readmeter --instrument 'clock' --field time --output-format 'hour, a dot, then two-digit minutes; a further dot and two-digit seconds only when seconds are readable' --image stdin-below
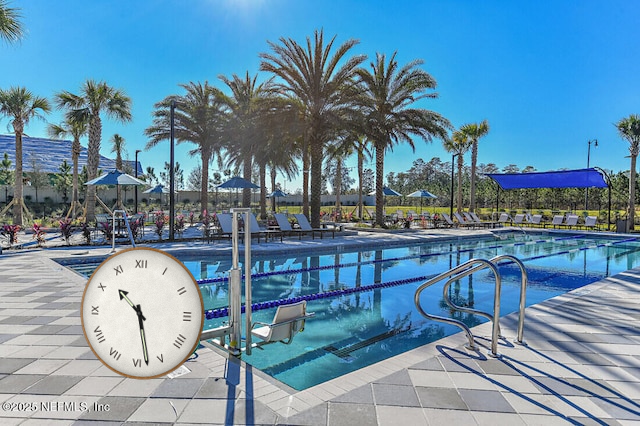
10.28
